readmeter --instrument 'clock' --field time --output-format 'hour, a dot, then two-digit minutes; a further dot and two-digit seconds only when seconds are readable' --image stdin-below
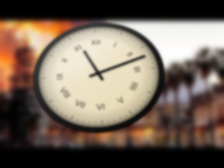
11.12
